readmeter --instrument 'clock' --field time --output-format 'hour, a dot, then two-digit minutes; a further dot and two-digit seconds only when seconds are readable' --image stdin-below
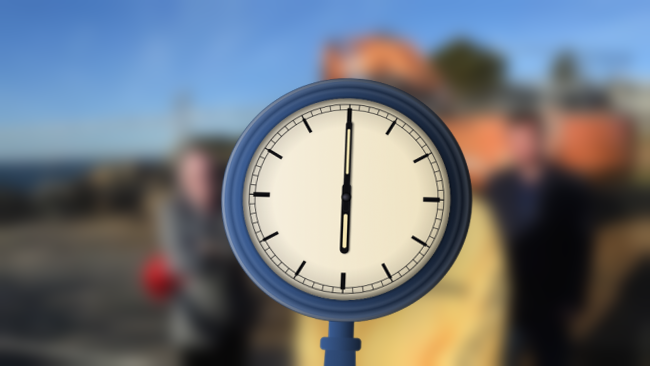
6.00
